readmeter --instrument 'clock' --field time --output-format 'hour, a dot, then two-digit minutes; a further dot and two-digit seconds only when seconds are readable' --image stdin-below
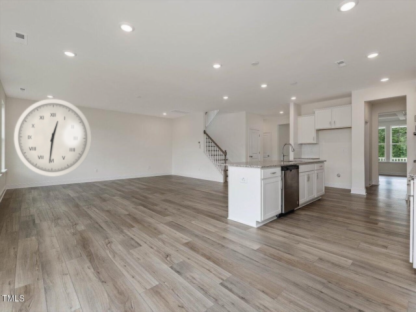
12.31
